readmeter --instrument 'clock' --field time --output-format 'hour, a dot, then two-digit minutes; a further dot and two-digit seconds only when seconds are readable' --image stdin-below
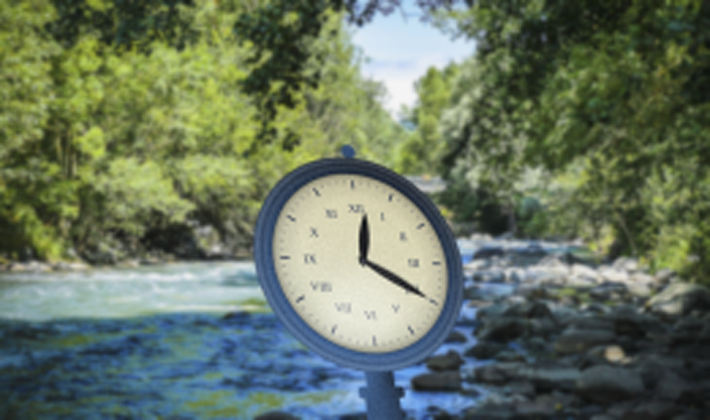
12.20
